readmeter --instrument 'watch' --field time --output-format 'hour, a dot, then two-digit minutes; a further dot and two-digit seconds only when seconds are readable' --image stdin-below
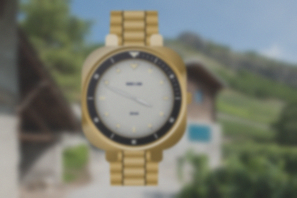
3.49
